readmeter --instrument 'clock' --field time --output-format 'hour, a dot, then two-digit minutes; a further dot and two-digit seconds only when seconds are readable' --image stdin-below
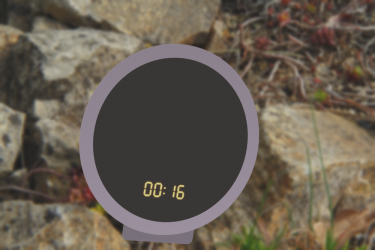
0.16
